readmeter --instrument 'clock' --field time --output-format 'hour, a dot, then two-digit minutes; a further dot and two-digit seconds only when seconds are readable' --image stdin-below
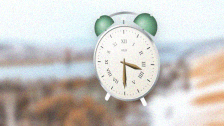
3.30
